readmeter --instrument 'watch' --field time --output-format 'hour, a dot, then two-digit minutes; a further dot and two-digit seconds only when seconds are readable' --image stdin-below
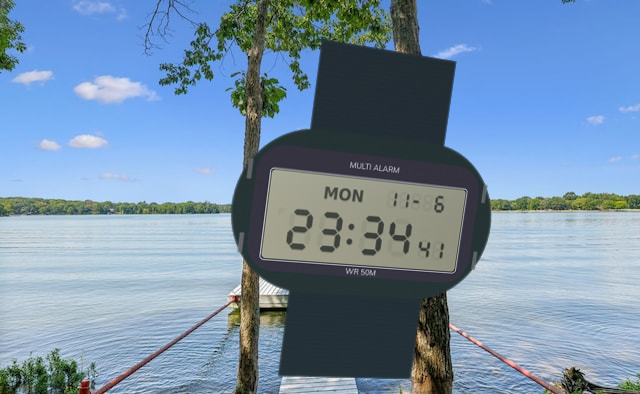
23.34.41
